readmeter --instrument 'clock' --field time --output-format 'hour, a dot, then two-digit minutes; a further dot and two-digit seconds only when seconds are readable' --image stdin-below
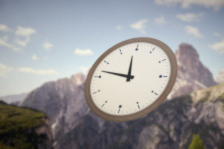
11.47
